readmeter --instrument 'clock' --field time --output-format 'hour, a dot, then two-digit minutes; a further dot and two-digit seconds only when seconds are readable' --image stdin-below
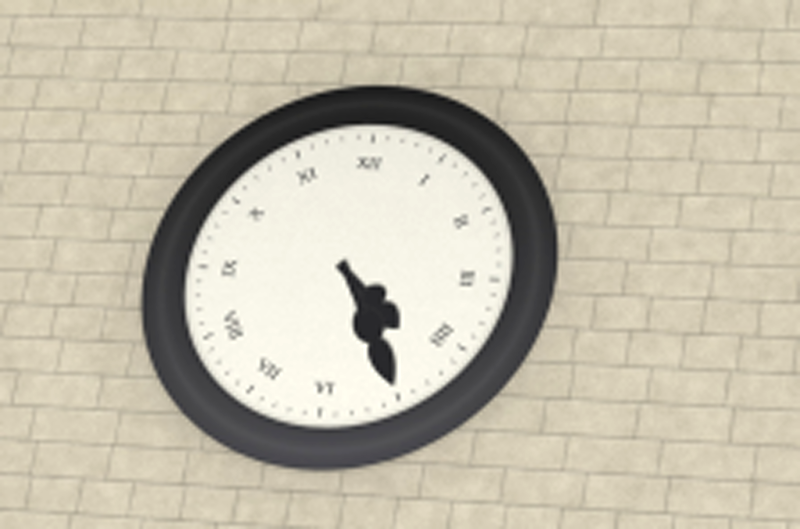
4.25
